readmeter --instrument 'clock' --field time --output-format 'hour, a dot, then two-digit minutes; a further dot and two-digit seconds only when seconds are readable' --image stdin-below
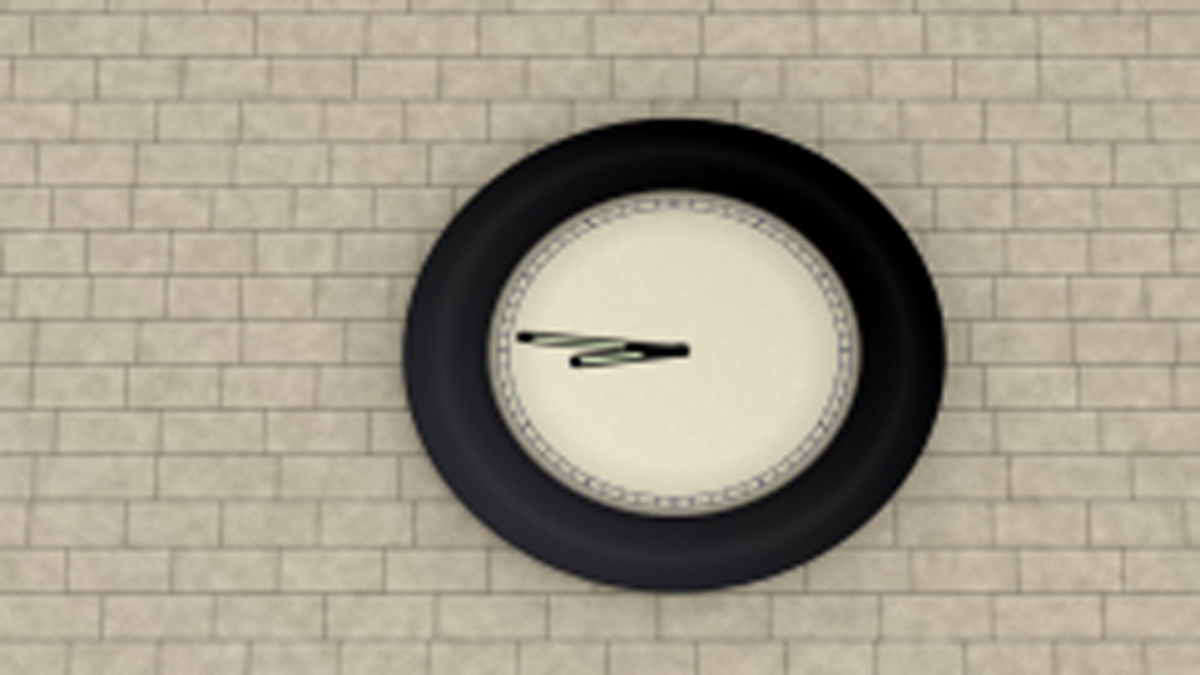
8.46
